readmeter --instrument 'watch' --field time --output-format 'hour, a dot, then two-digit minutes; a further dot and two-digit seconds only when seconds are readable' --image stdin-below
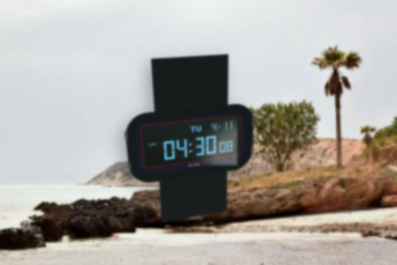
4.30.08
